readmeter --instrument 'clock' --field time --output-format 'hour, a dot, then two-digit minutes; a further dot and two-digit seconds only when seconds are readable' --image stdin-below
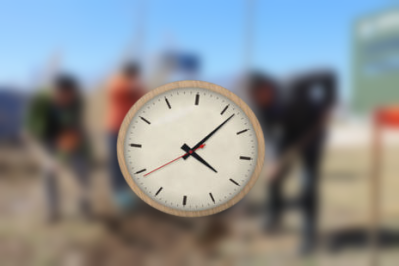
4.06.39
